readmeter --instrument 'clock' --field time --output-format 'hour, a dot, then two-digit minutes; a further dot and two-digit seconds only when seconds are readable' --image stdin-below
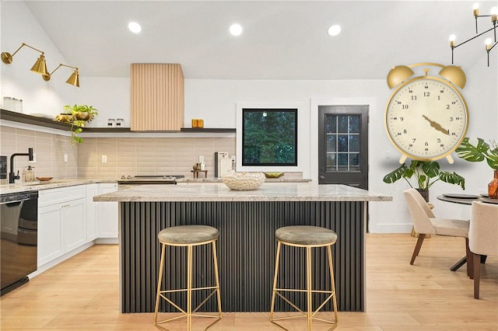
4.21
